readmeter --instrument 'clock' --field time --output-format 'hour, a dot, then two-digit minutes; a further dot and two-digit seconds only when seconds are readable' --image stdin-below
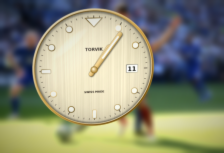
1.06
